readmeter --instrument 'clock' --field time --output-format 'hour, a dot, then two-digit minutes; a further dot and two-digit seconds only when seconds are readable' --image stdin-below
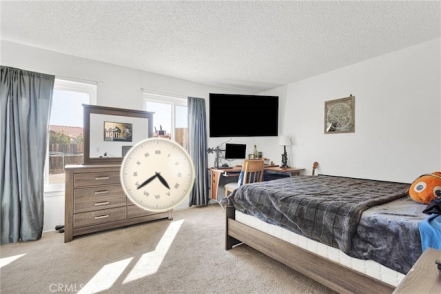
4.39
